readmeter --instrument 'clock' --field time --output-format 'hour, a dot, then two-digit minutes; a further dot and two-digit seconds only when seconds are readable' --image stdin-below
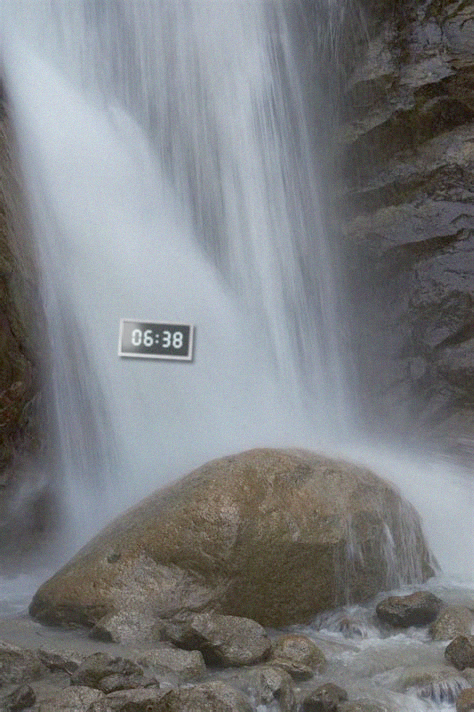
6.38
